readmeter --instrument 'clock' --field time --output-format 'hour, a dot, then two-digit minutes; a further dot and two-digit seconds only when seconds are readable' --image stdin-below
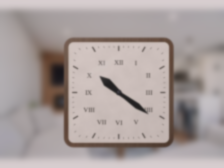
10.21
